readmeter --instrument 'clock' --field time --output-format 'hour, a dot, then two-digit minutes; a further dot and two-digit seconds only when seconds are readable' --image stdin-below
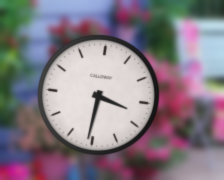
3.31
